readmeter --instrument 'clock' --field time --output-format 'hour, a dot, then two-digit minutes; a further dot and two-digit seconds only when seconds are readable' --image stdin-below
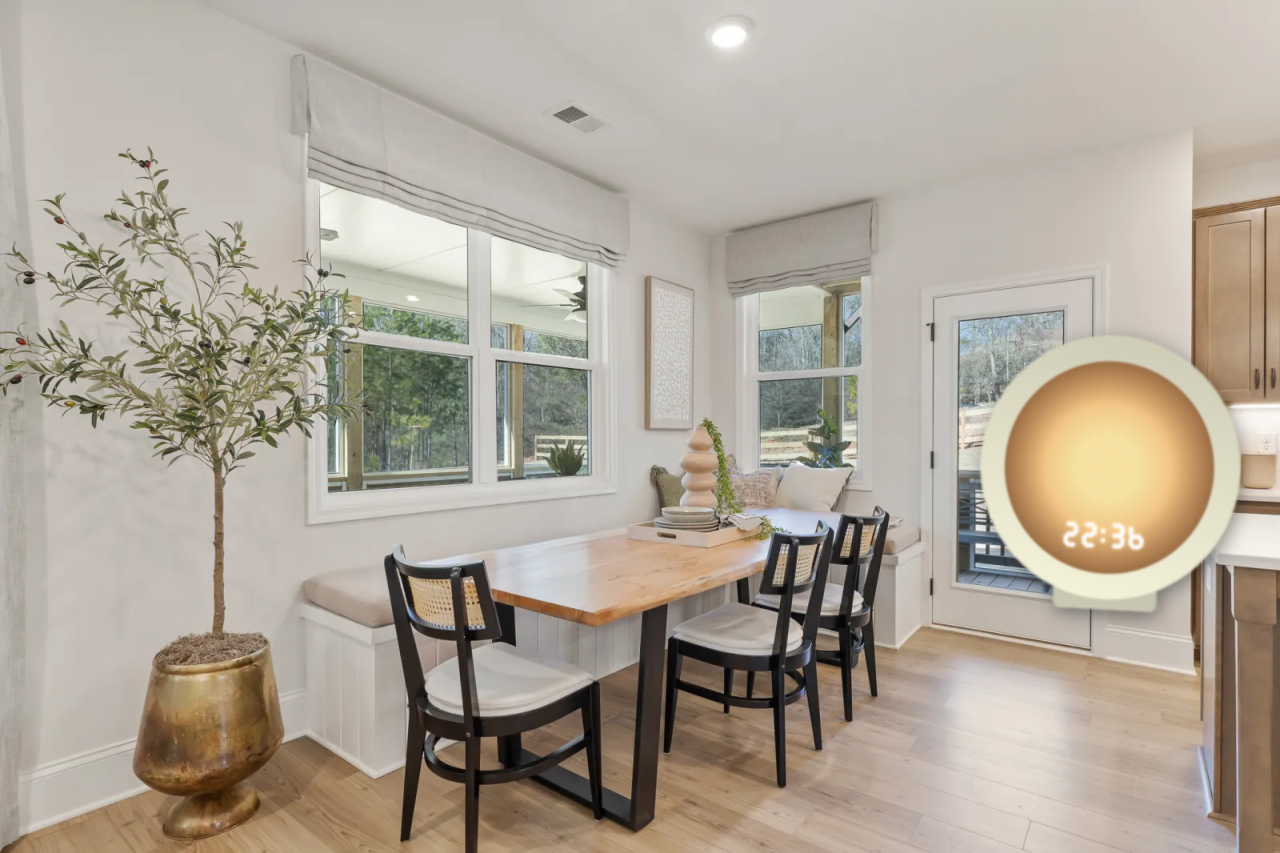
22.36
